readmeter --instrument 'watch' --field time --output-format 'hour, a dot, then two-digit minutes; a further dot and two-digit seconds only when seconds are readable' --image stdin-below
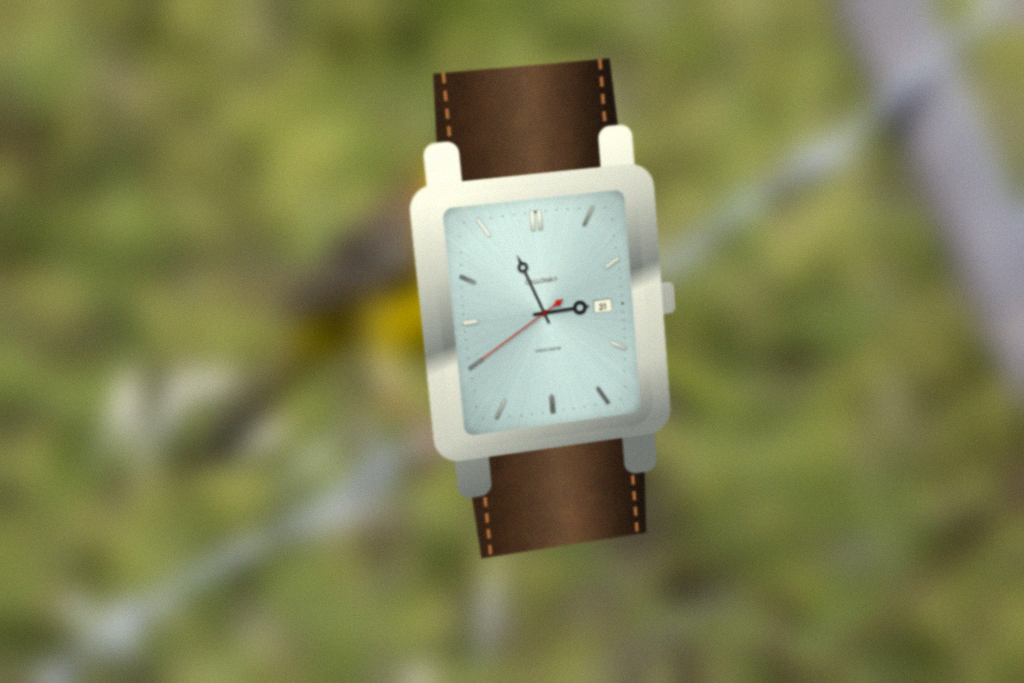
2.56.40
